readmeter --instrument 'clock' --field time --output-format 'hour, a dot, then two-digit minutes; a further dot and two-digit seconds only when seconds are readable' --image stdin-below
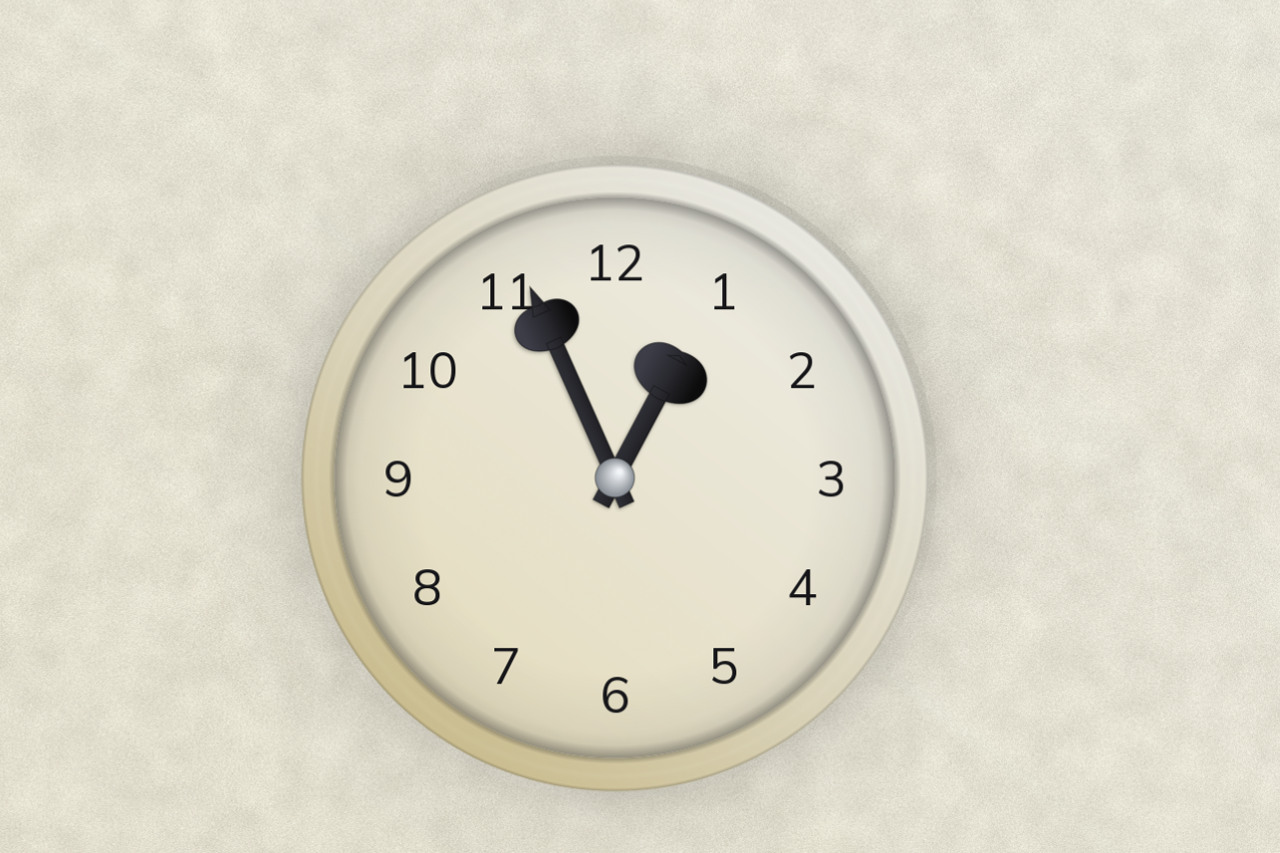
12.56
